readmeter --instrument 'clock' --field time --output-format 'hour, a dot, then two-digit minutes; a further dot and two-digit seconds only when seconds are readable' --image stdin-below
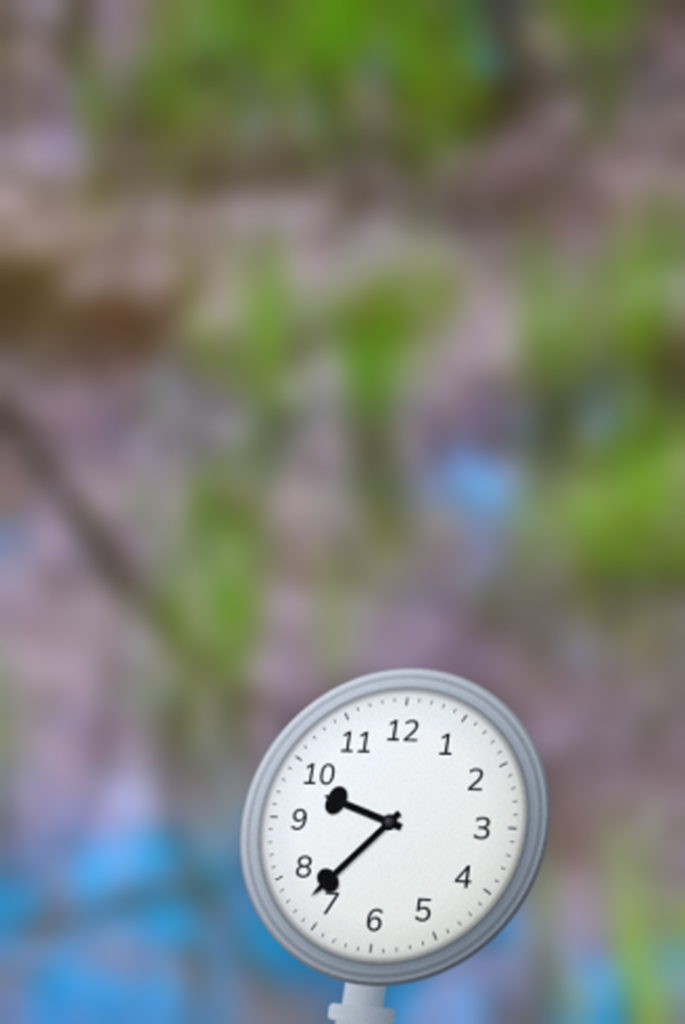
9.37
